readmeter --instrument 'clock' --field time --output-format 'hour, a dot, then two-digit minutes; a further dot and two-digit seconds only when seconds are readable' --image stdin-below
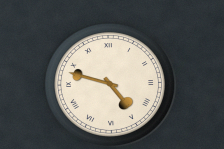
4.48
